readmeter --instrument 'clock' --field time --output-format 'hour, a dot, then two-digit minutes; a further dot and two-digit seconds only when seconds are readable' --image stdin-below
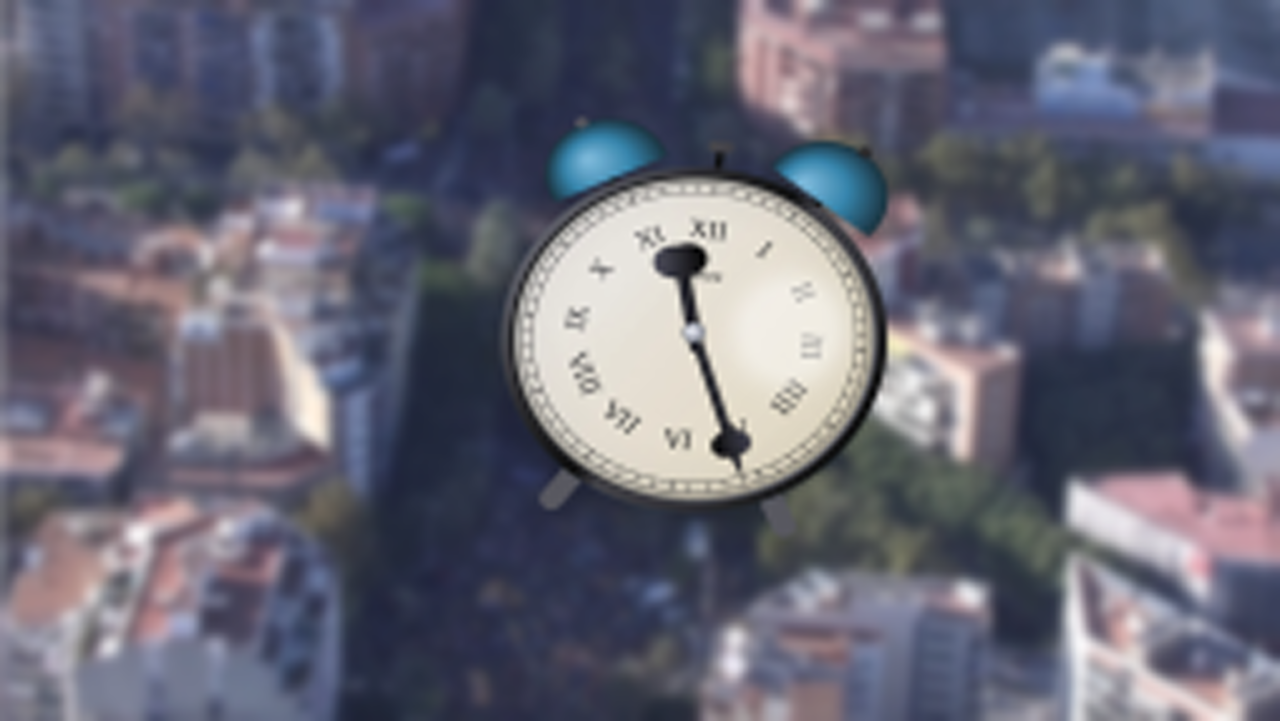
11.26
